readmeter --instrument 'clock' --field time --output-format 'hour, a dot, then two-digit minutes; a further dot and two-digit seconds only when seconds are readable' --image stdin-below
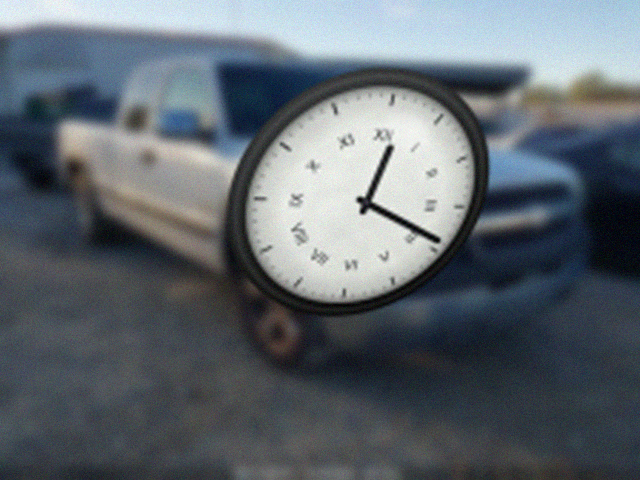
12.19
